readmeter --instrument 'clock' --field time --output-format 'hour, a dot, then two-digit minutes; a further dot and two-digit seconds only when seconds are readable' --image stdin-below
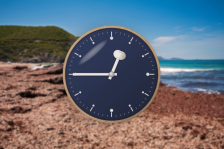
12.45
